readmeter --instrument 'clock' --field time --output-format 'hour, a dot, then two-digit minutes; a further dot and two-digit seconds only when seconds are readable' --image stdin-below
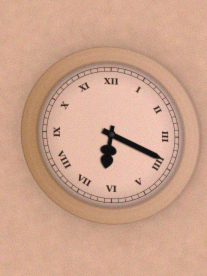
6.19
